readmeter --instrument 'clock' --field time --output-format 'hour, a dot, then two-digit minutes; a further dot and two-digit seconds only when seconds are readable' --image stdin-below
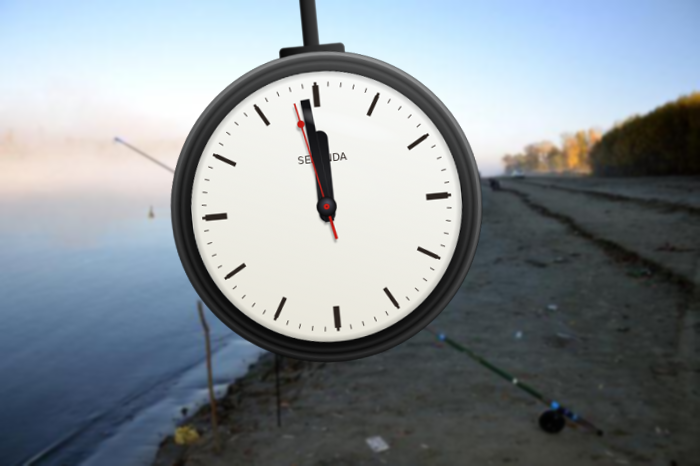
11.58.58
